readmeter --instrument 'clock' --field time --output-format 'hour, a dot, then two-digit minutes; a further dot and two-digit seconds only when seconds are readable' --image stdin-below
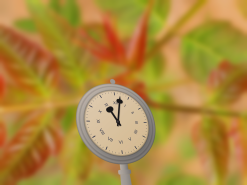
11.02
